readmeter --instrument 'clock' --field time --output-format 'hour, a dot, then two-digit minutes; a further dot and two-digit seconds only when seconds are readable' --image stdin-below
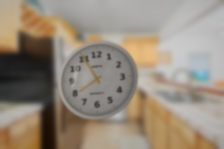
7.55
